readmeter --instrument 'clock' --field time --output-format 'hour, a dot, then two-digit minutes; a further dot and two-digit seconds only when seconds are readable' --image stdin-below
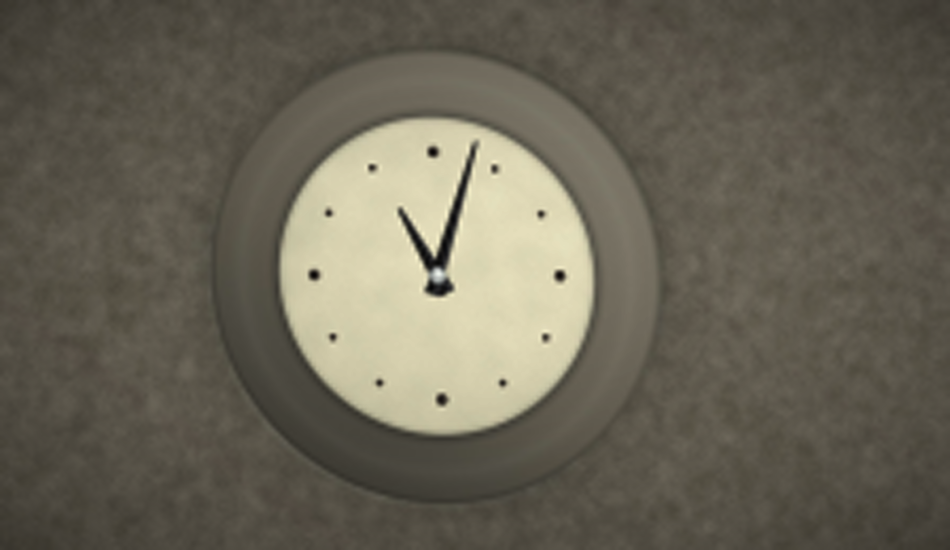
11.03
